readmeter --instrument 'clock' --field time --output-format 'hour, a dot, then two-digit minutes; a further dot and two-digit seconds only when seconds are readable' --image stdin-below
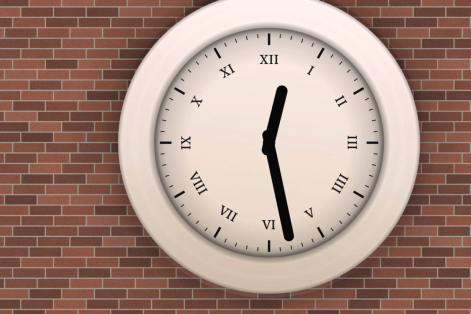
12.28
